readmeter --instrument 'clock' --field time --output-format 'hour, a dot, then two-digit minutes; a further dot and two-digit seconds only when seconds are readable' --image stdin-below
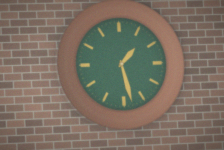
1.28
